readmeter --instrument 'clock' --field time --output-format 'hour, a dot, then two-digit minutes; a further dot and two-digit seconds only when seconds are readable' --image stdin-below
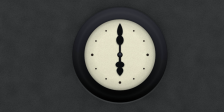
6.00
